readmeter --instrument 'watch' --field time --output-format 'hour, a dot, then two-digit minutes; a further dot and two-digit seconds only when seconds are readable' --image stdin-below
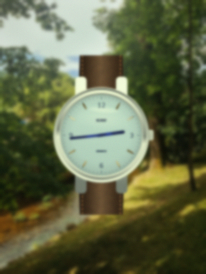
2.44
